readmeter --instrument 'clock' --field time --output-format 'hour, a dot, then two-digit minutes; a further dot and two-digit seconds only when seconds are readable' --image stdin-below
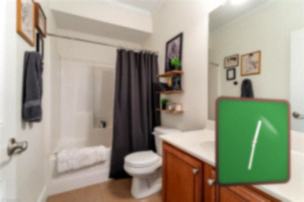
12.32
